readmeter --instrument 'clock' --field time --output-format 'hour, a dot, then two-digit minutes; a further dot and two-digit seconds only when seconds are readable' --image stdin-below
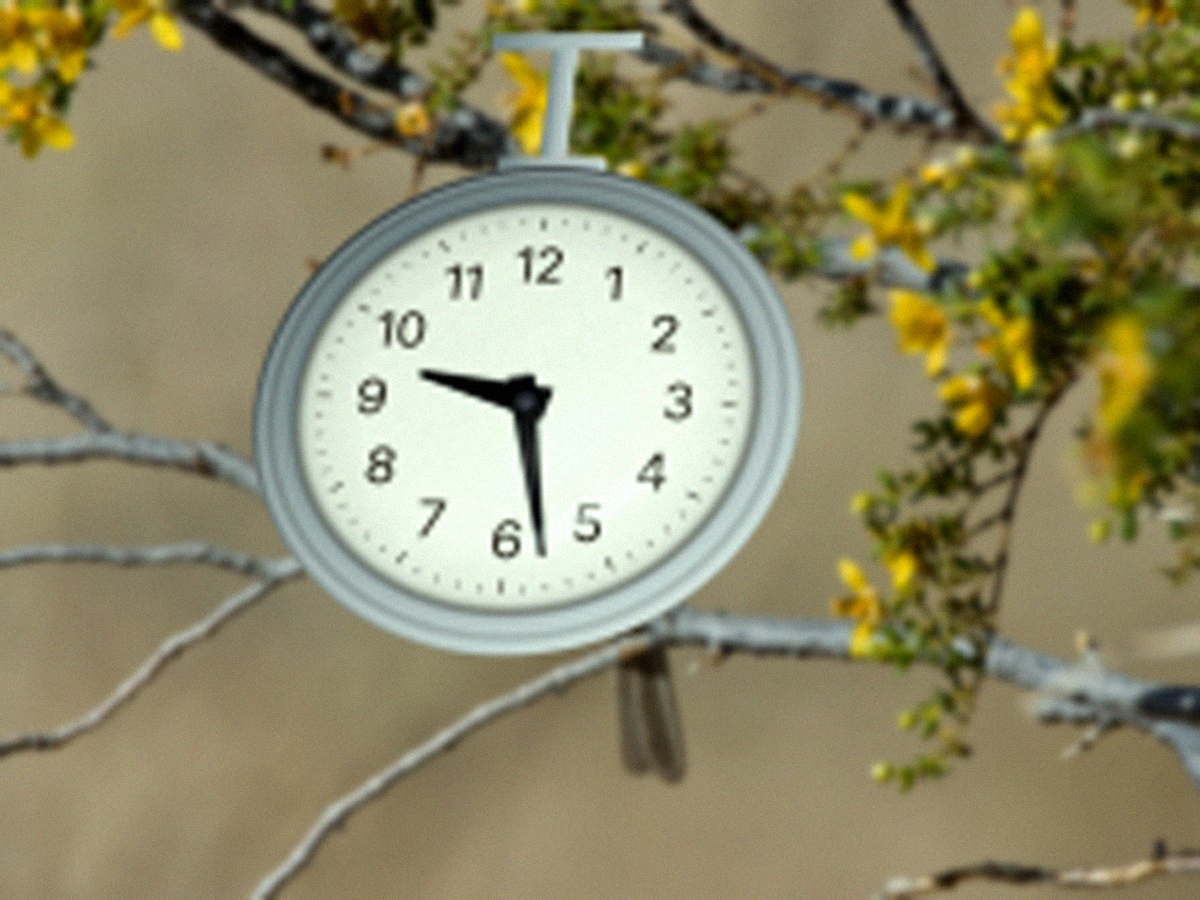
9.28
